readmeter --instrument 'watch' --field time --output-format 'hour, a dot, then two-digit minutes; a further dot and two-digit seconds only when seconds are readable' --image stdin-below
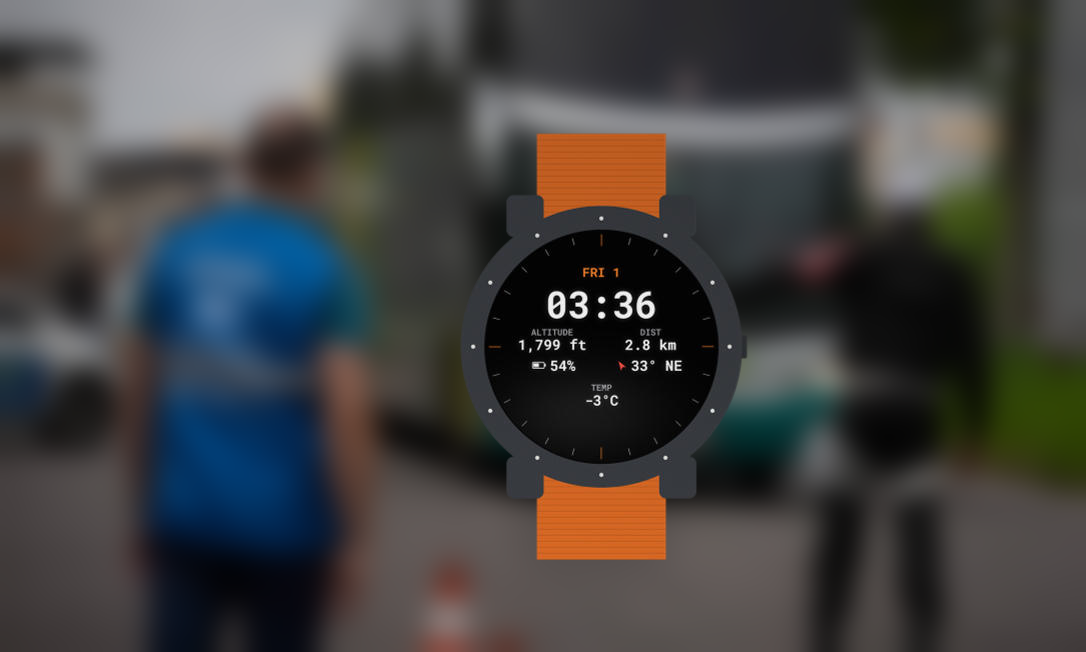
3.36
